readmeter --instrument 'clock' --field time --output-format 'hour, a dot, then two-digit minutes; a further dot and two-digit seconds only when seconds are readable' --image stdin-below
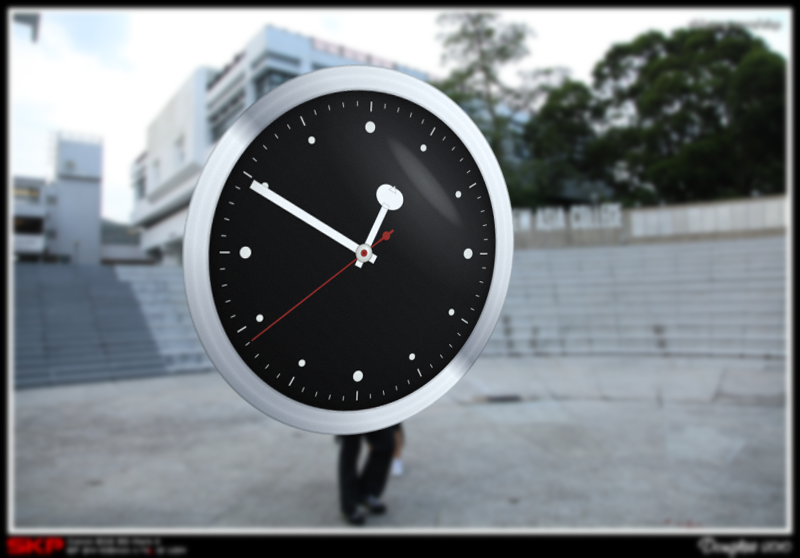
12.49.39
